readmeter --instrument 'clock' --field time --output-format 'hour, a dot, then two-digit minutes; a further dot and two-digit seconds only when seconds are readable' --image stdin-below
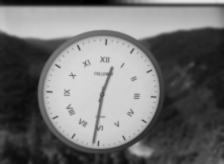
12.31
